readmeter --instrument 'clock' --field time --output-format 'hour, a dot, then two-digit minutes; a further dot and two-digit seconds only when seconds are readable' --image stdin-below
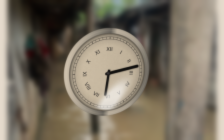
6.13
